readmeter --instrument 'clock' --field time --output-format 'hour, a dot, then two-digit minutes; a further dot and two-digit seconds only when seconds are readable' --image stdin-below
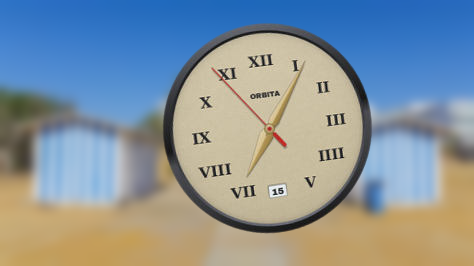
7.05.54
